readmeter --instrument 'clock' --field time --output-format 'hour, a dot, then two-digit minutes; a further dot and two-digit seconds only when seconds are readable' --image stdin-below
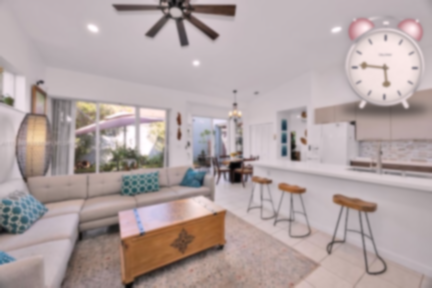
5.46
